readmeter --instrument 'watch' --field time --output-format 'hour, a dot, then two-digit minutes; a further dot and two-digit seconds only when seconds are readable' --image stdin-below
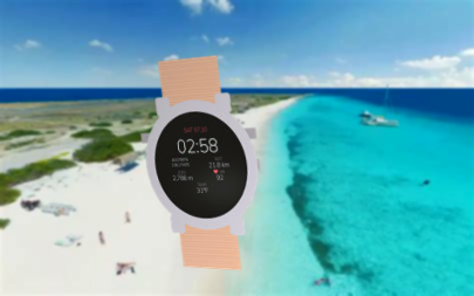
2.58
